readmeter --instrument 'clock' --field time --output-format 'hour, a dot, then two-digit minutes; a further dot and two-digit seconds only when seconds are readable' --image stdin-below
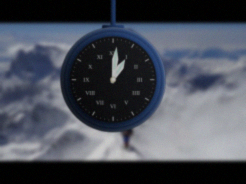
1.01
